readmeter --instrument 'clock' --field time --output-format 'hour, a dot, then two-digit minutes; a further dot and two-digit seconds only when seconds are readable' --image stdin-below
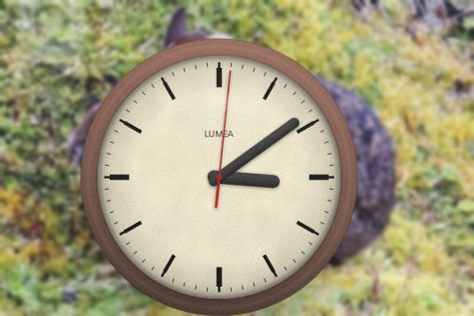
3.09.01
